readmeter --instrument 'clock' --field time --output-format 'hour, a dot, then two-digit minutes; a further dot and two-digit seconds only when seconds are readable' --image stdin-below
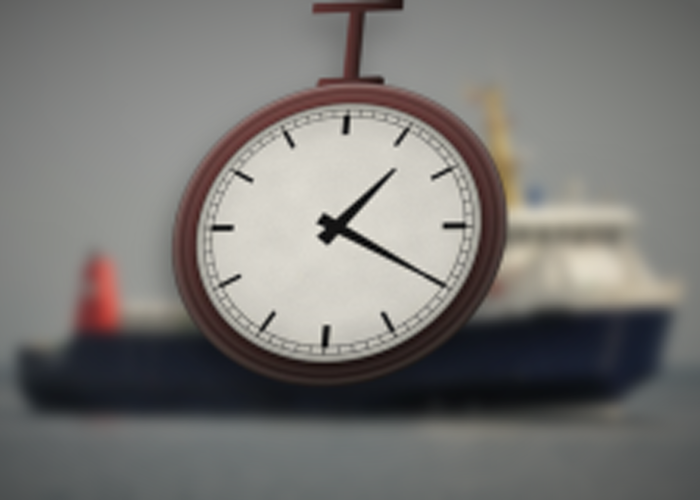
1.20
